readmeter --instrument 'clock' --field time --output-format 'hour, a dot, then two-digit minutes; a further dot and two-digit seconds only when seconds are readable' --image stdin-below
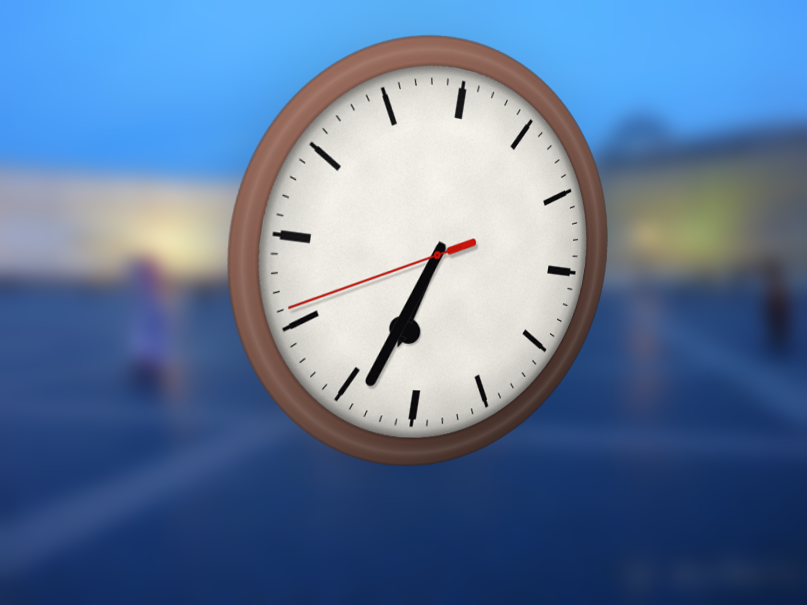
6.33.41
